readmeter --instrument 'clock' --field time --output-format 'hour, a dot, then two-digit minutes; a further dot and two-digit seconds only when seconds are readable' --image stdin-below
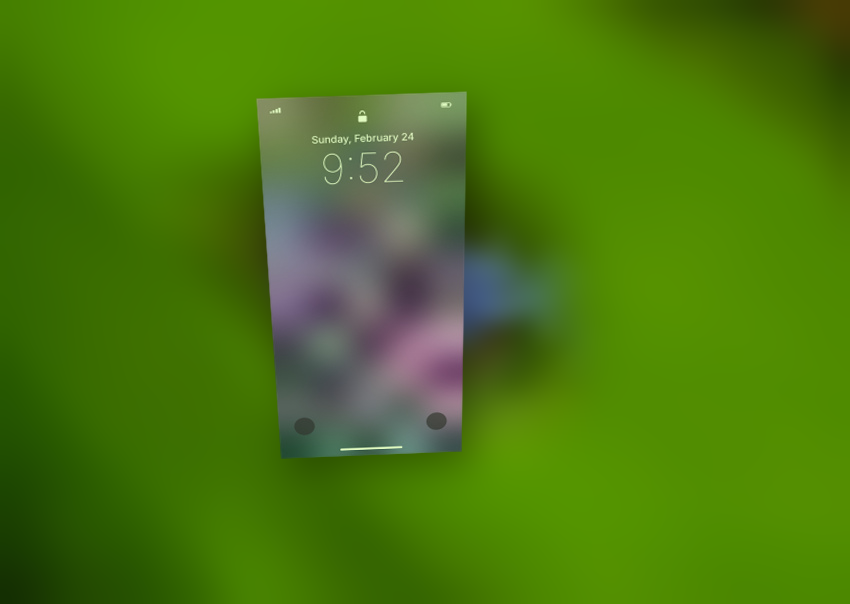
9.52
